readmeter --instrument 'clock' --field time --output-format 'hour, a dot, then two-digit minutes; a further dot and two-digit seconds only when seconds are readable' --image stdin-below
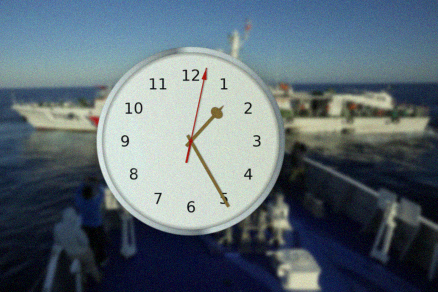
1.25.02
